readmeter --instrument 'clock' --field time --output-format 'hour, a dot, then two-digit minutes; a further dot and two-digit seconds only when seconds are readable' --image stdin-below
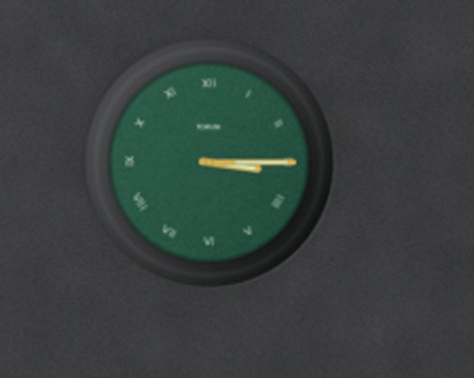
3.15
